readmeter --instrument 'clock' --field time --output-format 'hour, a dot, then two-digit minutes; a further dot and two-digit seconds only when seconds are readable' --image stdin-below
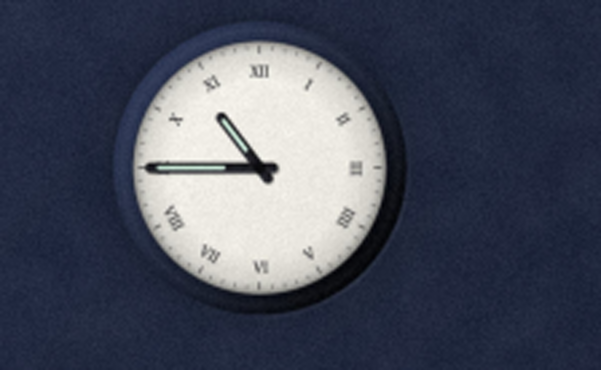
10.45
